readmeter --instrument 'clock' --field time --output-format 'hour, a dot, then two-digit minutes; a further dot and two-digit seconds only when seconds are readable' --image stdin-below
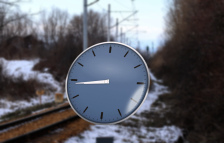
8.44
